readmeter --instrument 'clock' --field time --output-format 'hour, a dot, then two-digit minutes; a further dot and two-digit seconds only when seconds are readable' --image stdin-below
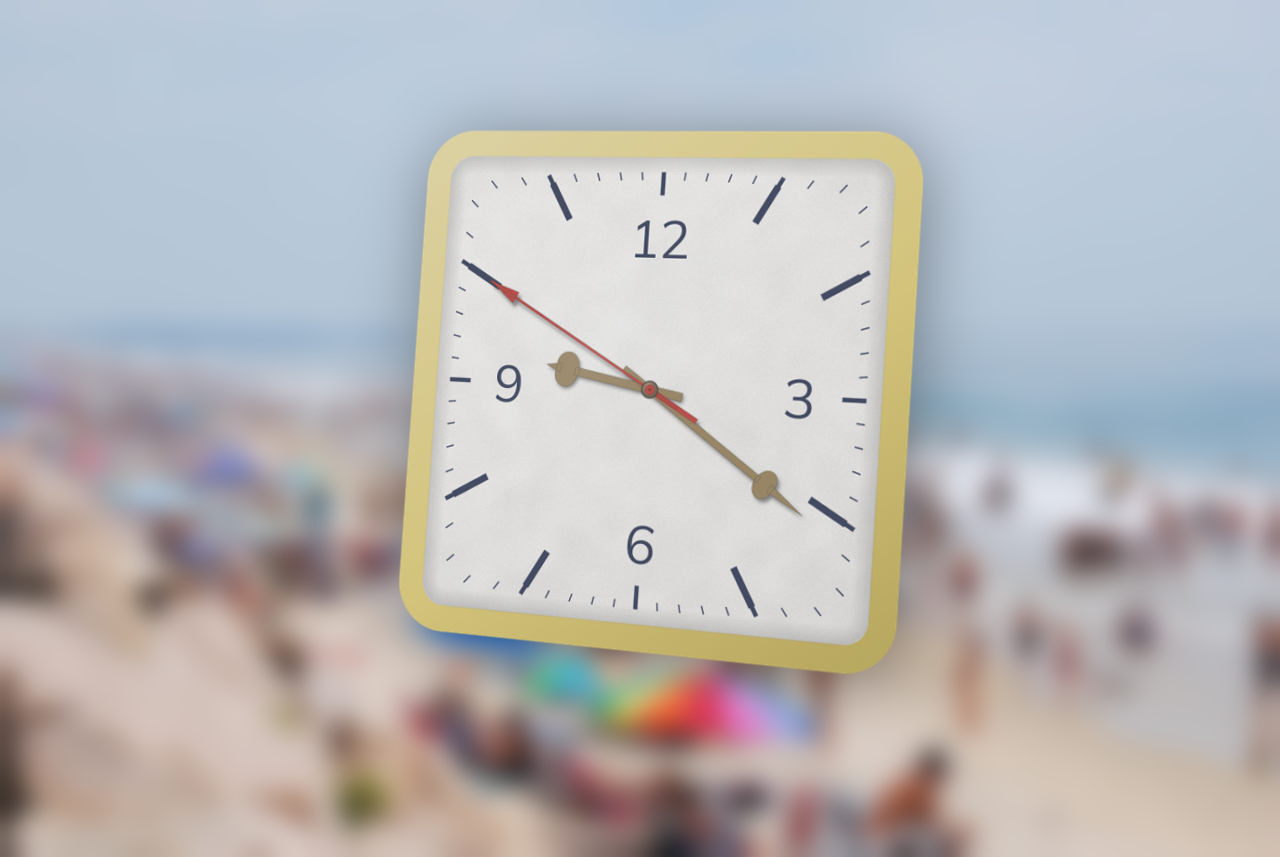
9.20.50
